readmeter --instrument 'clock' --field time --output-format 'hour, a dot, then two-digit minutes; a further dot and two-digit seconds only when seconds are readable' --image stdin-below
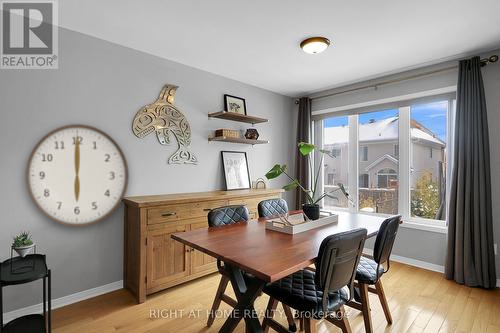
6.00
